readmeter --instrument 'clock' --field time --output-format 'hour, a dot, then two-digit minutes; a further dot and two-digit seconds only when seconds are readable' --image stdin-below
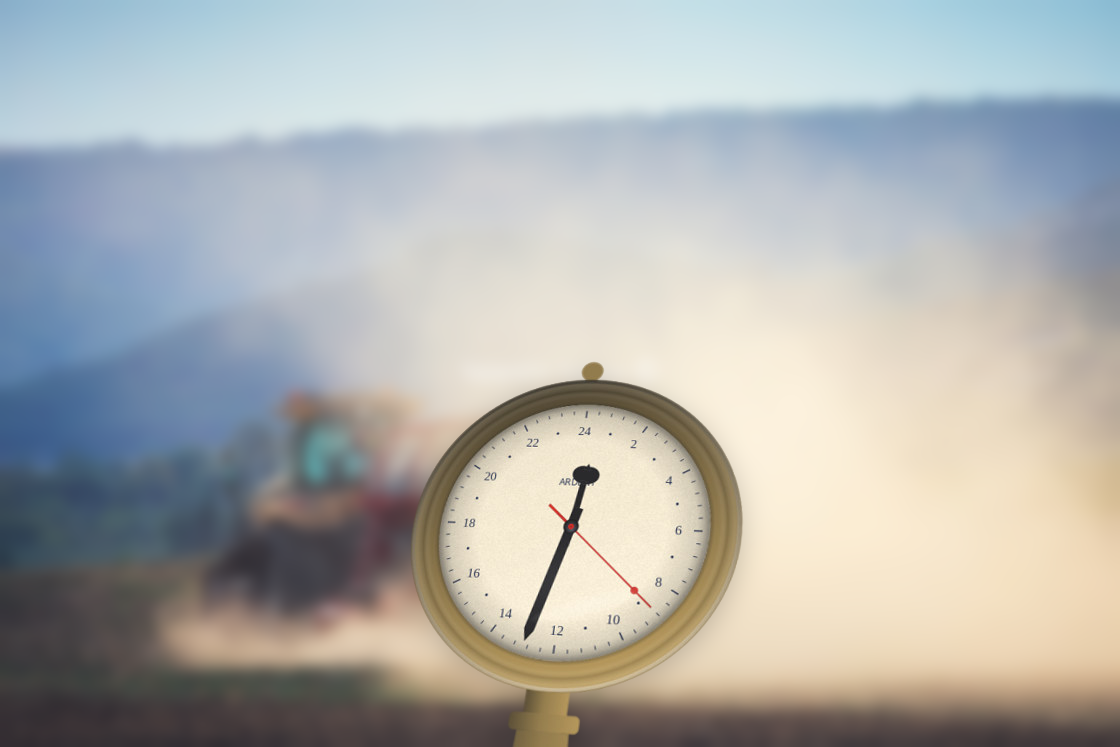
0.32.22
